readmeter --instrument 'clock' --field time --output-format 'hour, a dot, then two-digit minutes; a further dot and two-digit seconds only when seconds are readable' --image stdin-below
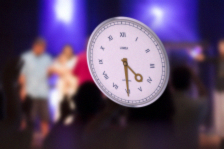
4.30
